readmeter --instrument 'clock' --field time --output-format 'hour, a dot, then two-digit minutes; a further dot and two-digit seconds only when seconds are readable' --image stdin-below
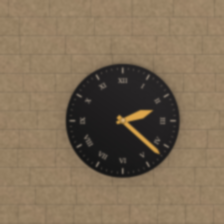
2.22
